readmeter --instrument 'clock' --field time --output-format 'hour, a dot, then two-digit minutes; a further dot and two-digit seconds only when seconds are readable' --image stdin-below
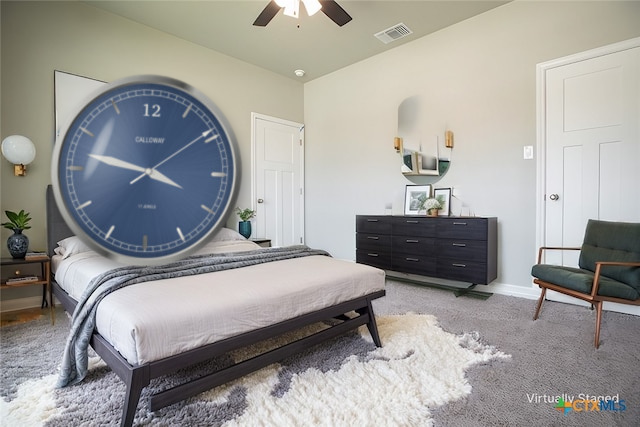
3.47.09
